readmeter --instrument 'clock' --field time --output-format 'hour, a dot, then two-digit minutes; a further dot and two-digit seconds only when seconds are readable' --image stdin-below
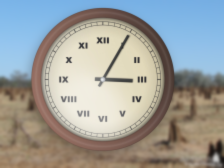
3.05
